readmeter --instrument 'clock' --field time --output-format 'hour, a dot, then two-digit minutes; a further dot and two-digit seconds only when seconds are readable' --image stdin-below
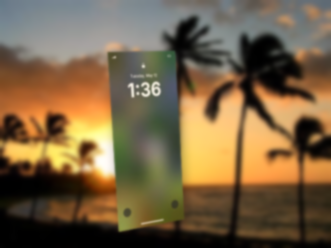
1.36
